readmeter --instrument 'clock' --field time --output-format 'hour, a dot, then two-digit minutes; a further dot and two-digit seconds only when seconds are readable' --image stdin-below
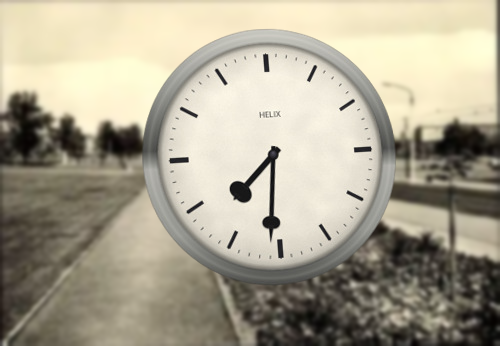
7.31
